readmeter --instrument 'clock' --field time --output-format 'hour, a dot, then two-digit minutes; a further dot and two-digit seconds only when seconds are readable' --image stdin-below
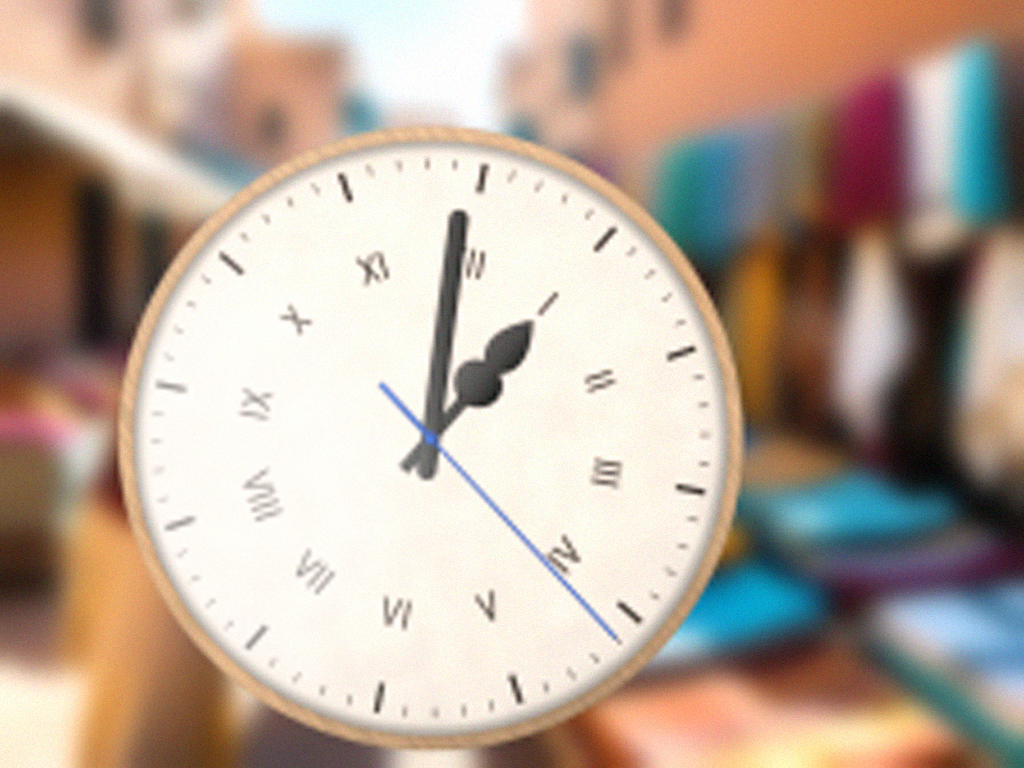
12.59.21
